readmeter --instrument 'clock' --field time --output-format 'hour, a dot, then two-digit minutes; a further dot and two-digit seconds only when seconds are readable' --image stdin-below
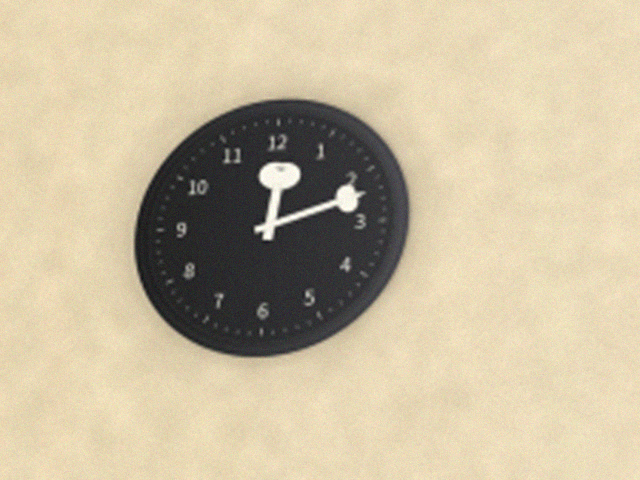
12.12
